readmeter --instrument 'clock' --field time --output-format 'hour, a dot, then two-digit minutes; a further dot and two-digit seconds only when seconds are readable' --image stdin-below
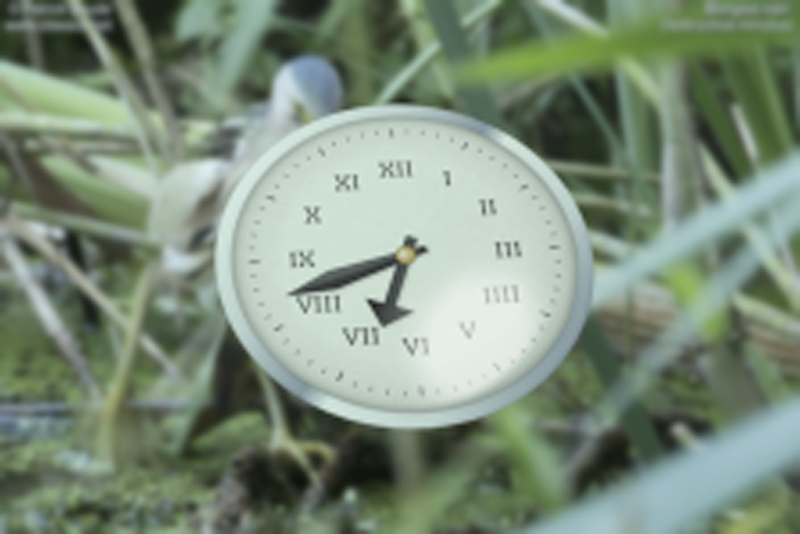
6.42
